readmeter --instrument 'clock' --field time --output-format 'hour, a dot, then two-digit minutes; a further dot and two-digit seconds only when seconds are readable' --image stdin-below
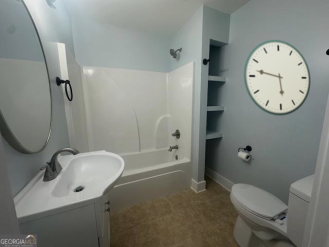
5.47
